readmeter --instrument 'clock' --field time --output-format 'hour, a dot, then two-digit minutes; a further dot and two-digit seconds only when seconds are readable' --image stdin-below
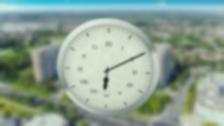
6.10
